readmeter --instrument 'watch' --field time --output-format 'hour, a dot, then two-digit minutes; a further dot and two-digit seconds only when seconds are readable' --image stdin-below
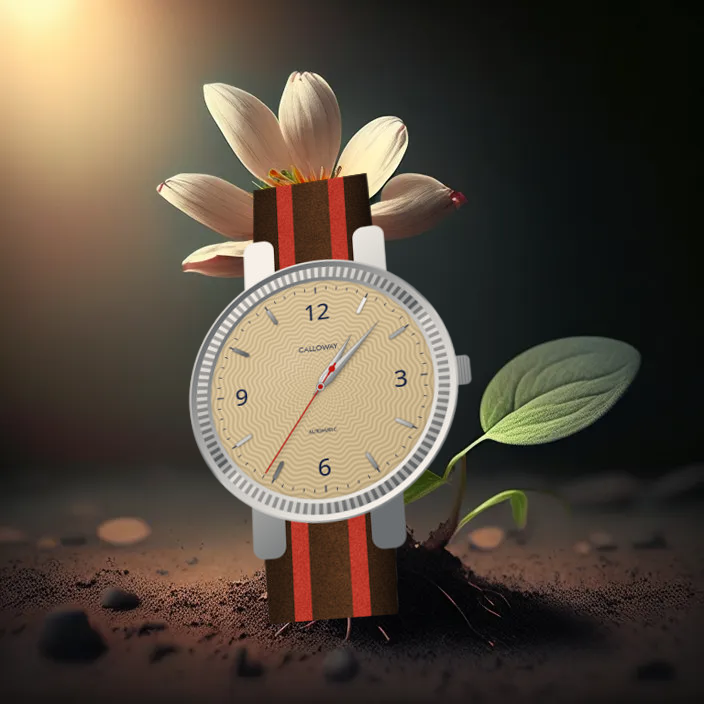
1.07.36
